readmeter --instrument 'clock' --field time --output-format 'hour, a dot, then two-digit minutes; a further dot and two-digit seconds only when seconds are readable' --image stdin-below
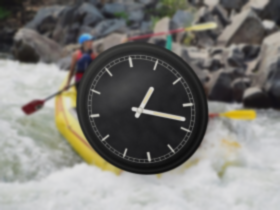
1.18
